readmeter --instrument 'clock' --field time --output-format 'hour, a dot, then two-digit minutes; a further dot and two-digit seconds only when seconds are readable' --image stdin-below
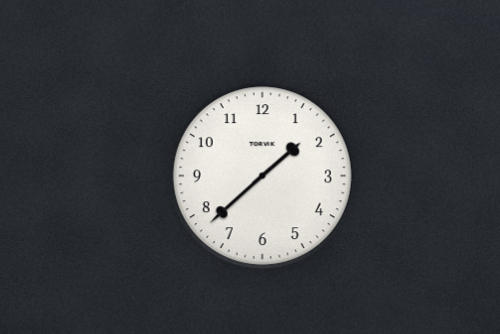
1.38
